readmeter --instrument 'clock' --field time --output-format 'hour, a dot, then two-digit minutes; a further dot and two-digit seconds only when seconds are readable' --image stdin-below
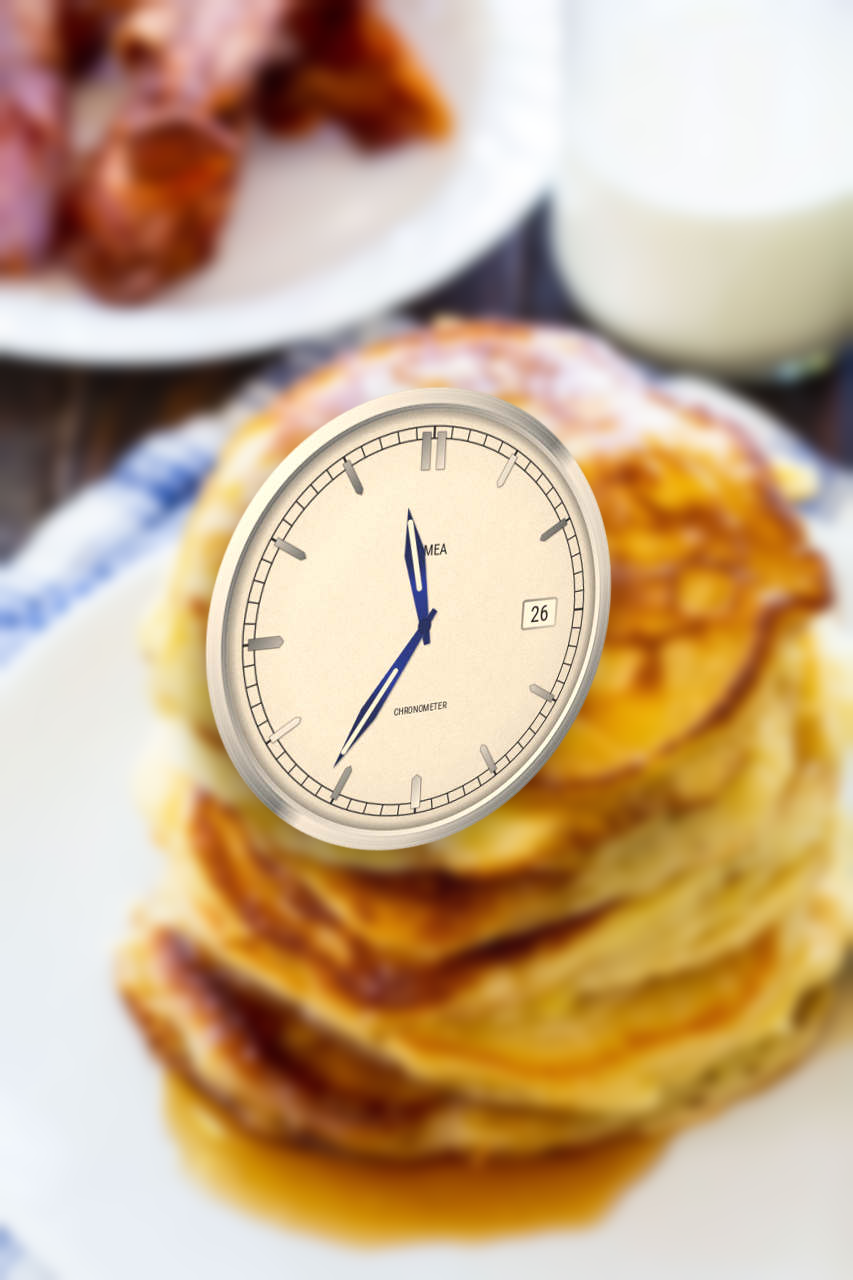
11.36
